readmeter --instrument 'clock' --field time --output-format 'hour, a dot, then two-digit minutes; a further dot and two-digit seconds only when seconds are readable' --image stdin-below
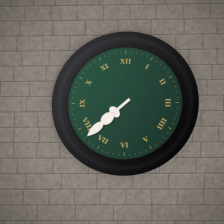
7.38
